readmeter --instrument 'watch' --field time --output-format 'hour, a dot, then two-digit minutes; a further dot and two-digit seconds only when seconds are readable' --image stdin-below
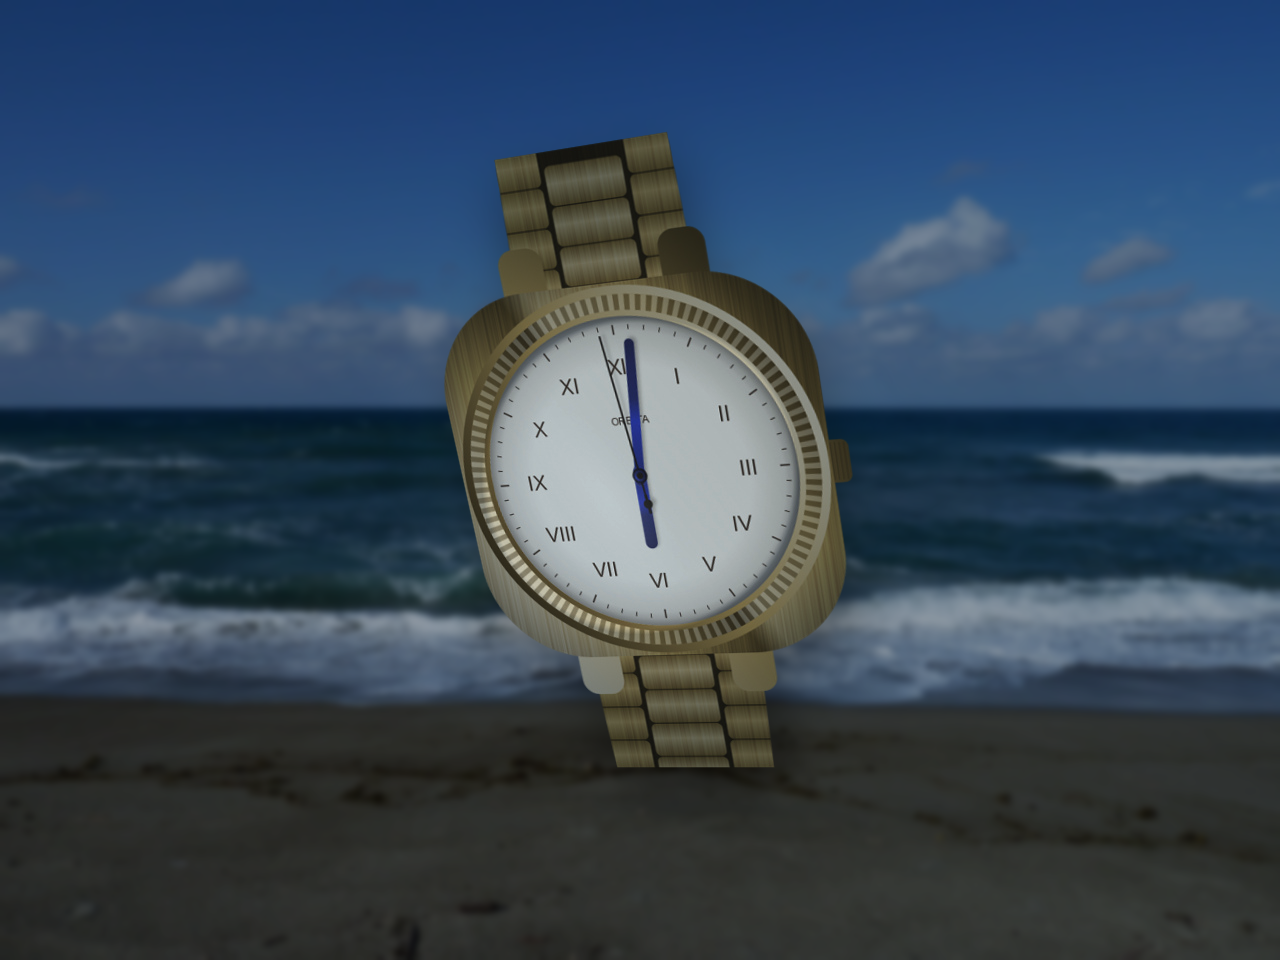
6.00.59
